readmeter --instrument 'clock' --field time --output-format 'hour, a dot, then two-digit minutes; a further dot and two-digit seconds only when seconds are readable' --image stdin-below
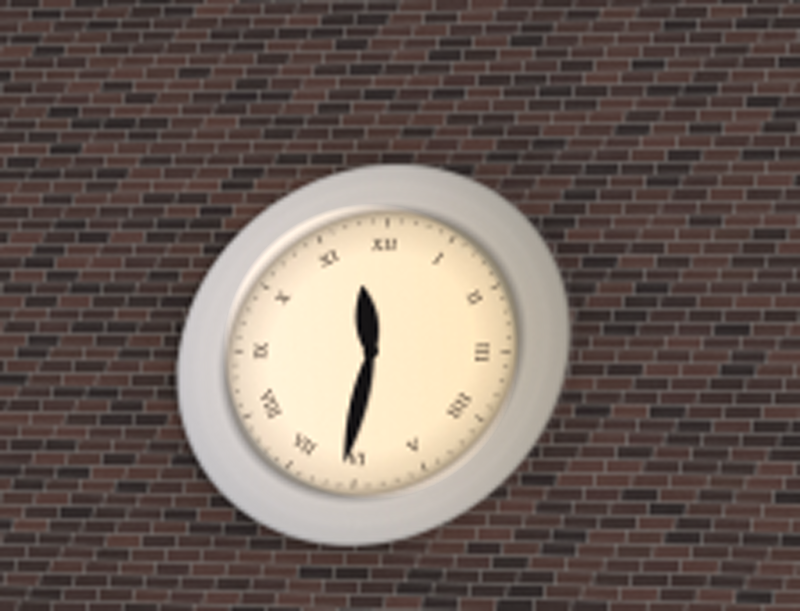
11.31
